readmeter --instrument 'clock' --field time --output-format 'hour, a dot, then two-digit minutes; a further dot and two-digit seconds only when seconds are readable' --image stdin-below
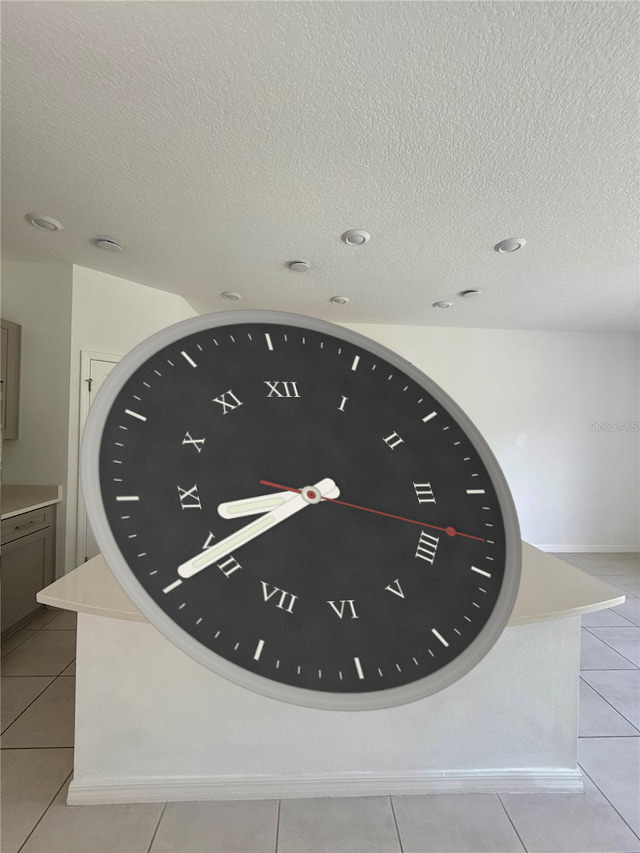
8.40.18
